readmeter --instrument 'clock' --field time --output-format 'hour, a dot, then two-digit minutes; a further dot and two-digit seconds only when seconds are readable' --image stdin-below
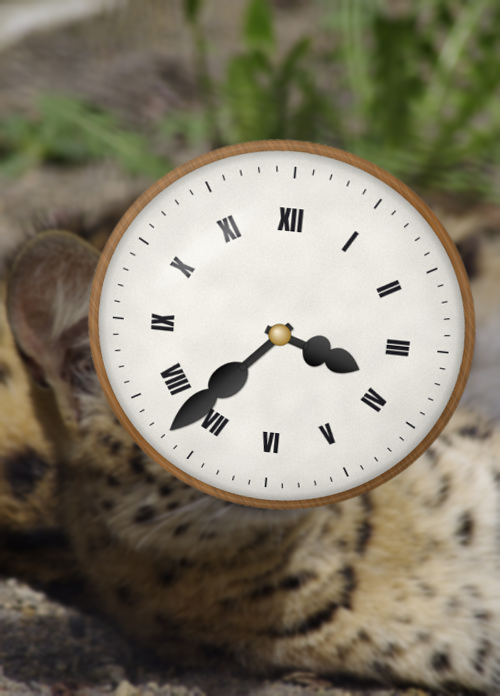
3.37
